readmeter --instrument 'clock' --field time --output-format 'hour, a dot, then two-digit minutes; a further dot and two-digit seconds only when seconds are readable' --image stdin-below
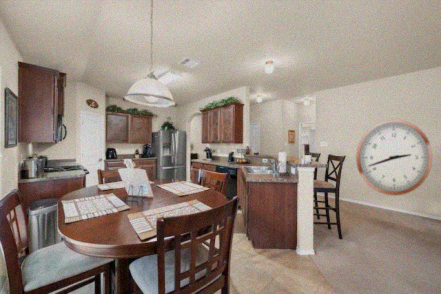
2.42
